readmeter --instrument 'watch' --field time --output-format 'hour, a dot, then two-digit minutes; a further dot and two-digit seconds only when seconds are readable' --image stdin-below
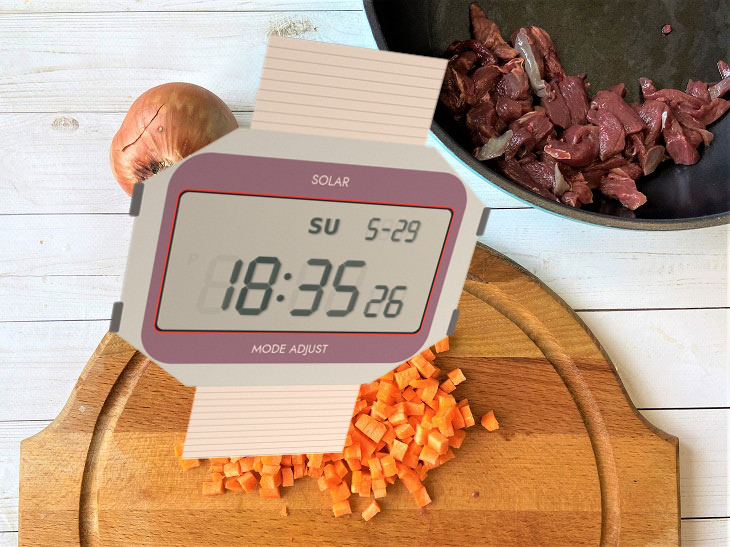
18.35.26
